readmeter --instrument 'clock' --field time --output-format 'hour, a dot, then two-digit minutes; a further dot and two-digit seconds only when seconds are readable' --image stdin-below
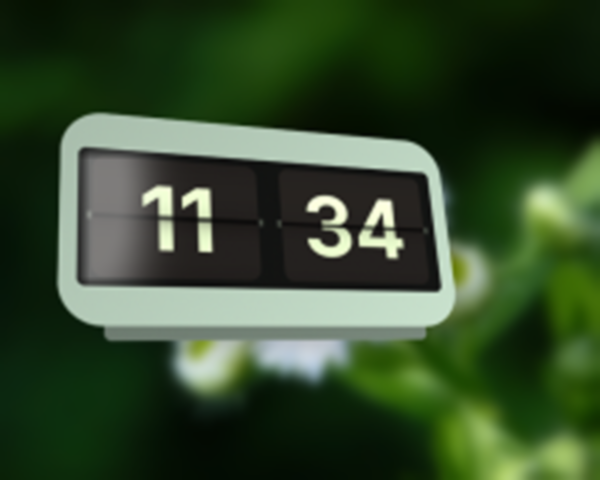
11.34
